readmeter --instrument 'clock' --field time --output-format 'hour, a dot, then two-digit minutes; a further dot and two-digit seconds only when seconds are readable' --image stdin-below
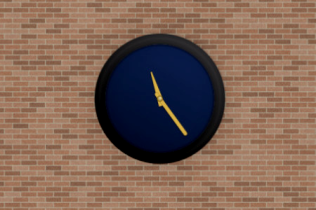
11.24
